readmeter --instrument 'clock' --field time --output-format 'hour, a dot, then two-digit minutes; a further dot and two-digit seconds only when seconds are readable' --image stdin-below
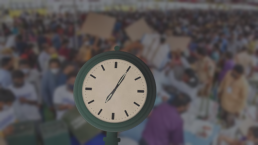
7.05
